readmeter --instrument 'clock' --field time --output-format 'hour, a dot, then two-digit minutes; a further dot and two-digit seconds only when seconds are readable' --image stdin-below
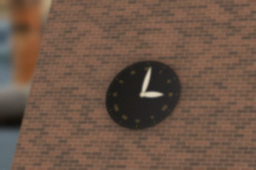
3.01
